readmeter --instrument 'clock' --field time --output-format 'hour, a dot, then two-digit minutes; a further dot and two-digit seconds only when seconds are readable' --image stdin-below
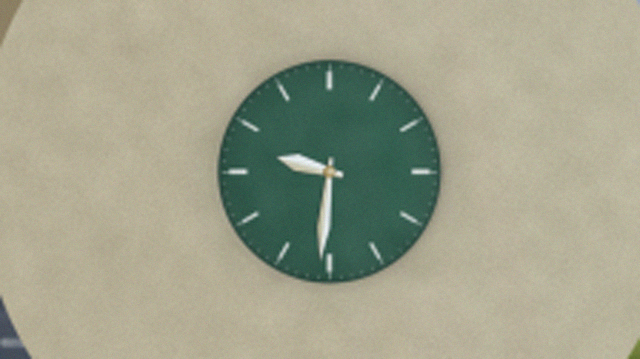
9.31
